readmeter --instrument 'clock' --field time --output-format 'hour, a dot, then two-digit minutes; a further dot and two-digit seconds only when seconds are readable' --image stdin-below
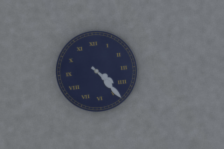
4.24
